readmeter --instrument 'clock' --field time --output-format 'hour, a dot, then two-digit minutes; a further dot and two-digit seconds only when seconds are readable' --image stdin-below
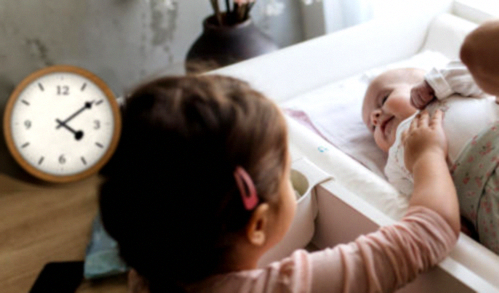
4.09
